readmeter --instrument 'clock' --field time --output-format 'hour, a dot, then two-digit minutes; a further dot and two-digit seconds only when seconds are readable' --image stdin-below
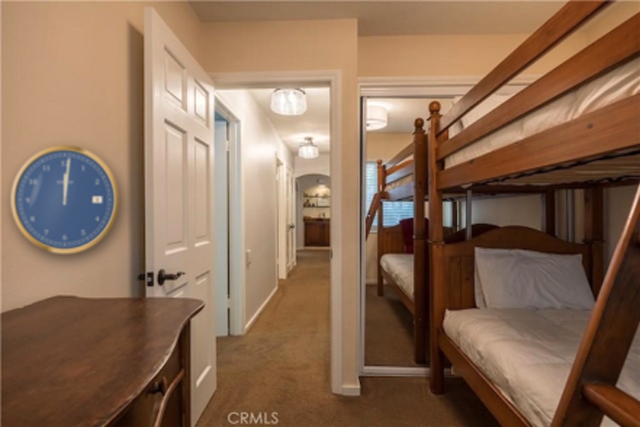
12.01
